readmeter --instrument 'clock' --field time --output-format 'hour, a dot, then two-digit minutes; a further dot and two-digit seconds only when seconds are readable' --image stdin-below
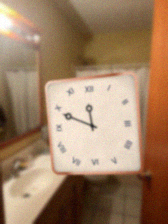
11.49
